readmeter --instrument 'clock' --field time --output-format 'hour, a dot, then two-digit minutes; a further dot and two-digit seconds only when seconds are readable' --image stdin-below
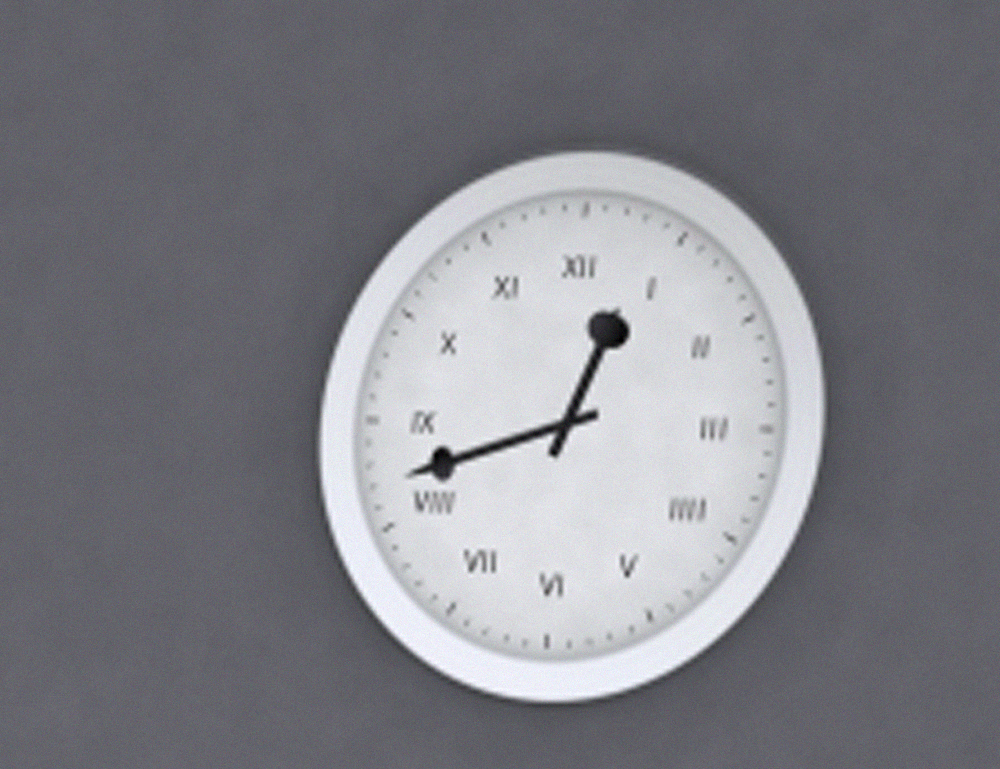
12.42
